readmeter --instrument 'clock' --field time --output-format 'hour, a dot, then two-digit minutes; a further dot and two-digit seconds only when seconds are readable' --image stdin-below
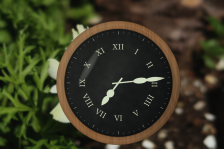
7.14
